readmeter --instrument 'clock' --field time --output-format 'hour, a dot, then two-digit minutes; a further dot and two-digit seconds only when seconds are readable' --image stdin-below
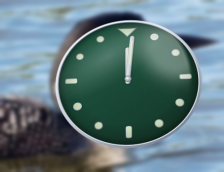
12.01
